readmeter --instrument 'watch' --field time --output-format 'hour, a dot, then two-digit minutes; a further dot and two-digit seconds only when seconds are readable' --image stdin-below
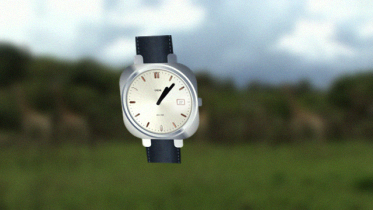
1.07
